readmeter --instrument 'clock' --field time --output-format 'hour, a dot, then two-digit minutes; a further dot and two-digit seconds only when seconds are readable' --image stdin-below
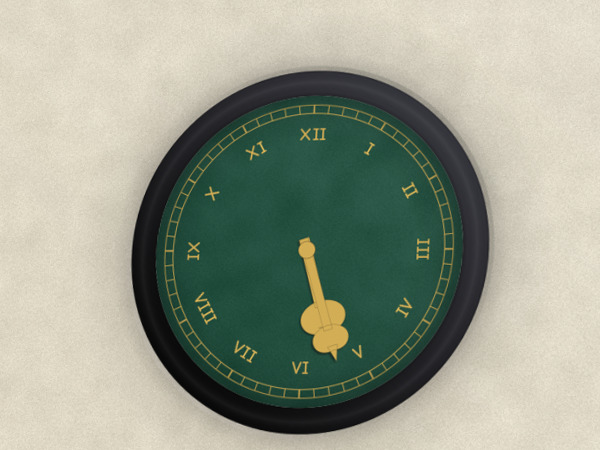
5.27
